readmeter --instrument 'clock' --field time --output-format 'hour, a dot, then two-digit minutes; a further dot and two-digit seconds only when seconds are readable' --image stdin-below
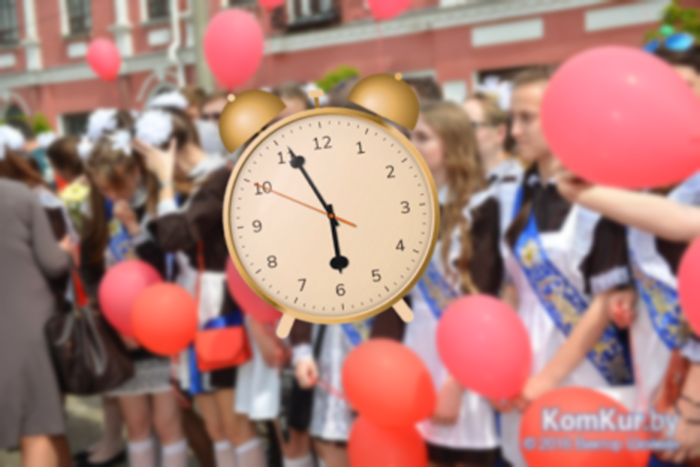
5.55.50
